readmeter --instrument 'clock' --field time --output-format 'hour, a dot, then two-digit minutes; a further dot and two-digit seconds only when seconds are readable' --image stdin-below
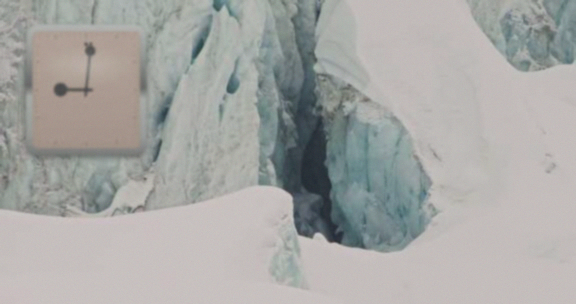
9.01
